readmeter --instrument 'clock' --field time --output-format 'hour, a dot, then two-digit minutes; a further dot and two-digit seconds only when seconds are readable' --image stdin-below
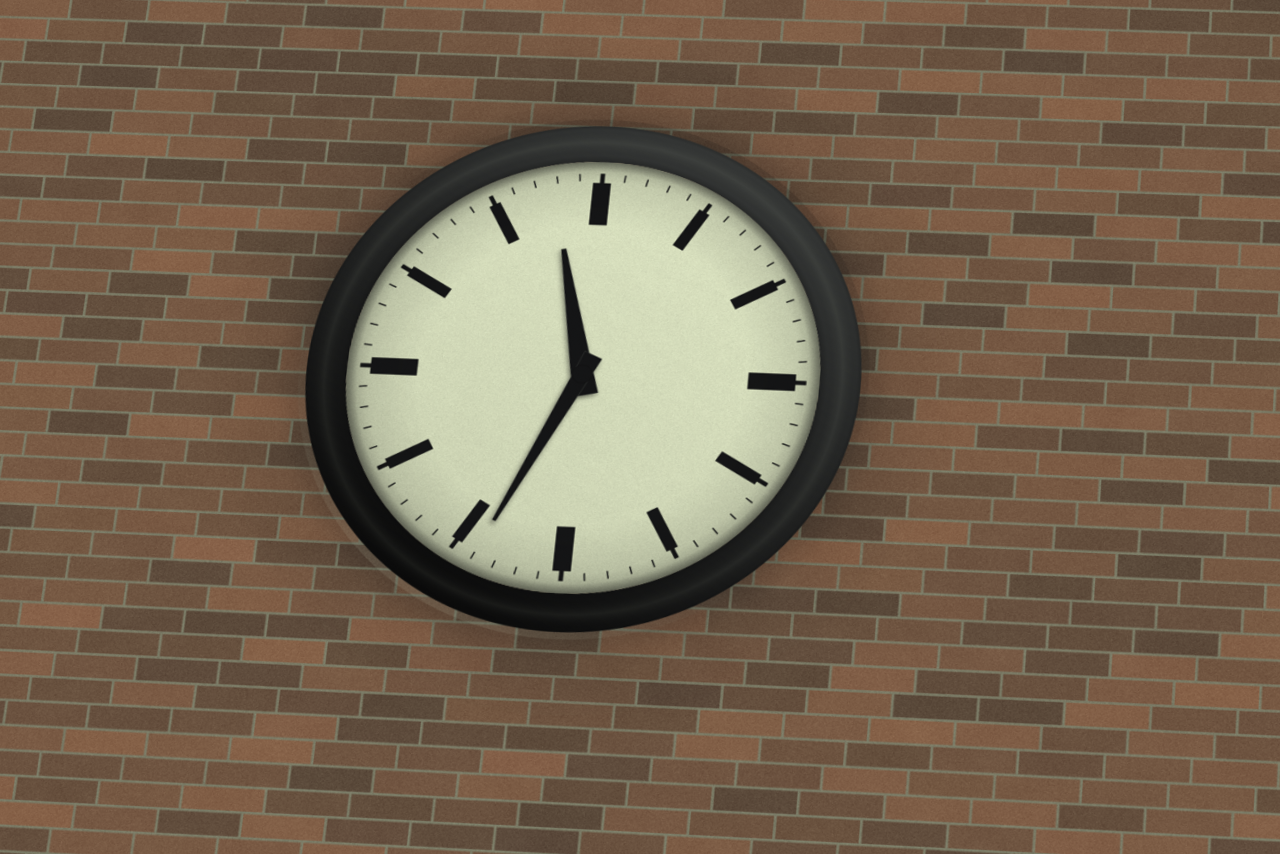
11.34
